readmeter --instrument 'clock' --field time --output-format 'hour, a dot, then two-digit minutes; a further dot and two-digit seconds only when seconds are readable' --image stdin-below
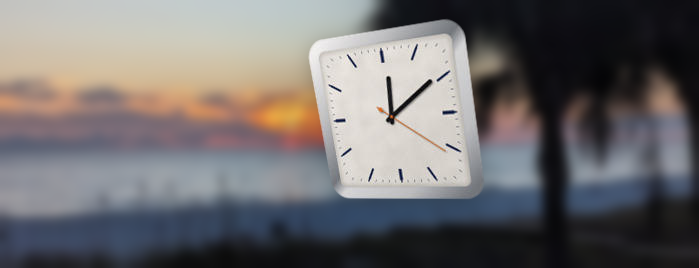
12.09.21
